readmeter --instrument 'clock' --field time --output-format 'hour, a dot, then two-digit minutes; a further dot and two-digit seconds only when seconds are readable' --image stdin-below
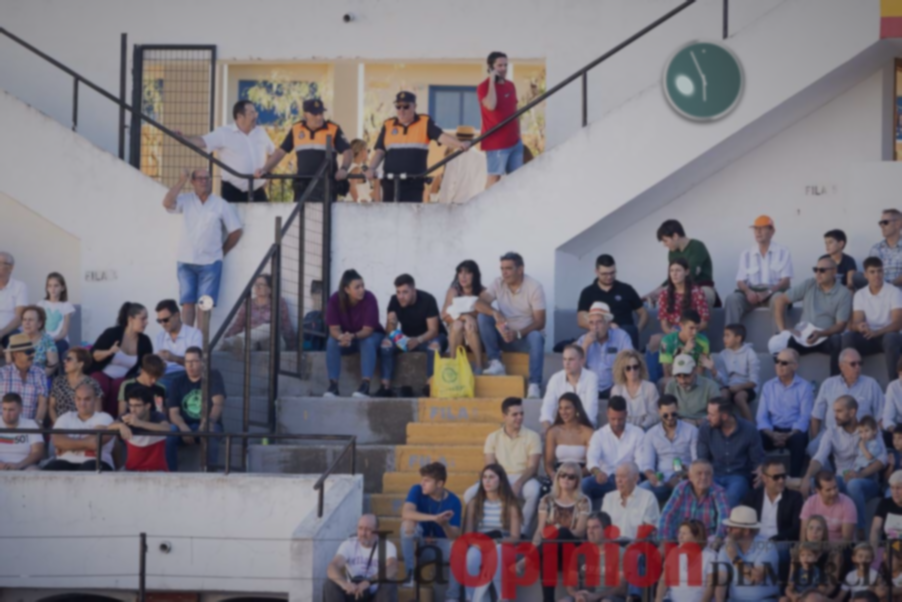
5.56
